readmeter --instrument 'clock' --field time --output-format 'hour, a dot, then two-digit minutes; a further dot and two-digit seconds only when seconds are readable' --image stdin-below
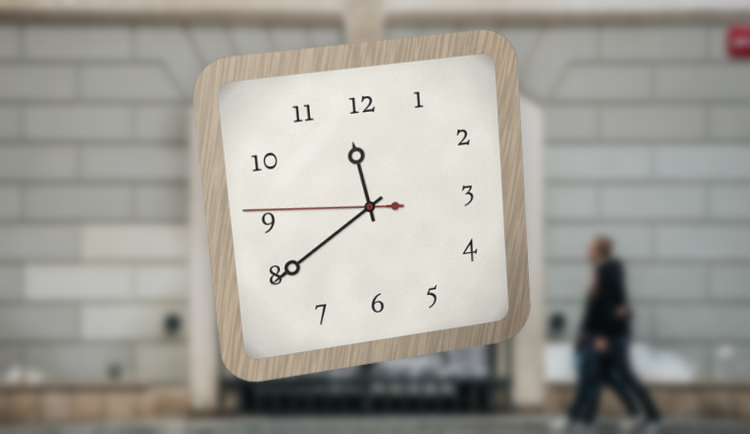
11.39.46
